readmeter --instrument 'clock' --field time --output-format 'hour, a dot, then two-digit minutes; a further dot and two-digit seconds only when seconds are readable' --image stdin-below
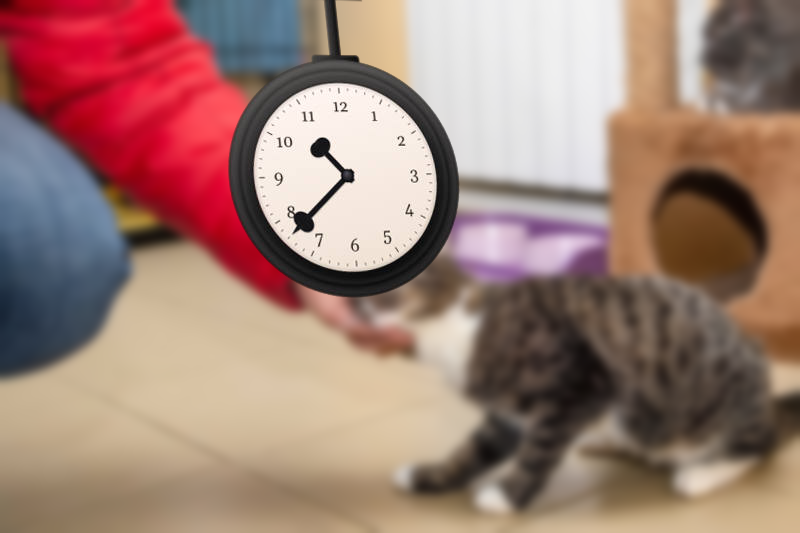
10.38
